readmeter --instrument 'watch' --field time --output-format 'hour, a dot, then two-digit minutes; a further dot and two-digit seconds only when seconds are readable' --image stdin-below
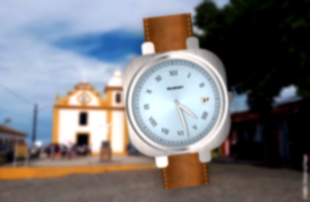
4.28
